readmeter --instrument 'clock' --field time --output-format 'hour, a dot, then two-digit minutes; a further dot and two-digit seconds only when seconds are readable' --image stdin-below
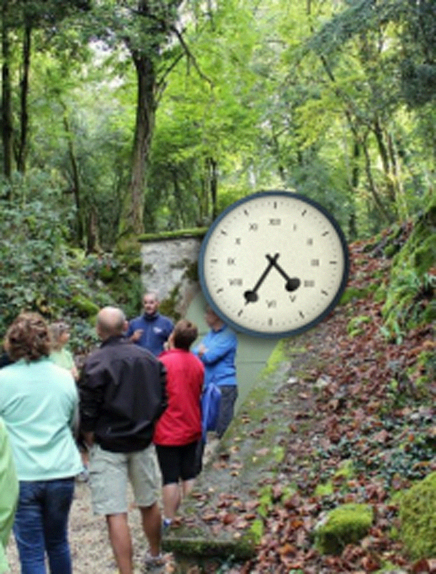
4.35
